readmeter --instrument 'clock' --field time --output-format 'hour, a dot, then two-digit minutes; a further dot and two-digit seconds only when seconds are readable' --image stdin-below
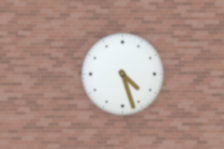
4.27
